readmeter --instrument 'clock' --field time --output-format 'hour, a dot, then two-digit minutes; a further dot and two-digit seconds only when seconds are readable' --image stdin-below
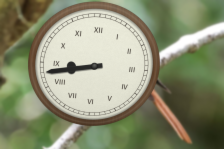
8.43
